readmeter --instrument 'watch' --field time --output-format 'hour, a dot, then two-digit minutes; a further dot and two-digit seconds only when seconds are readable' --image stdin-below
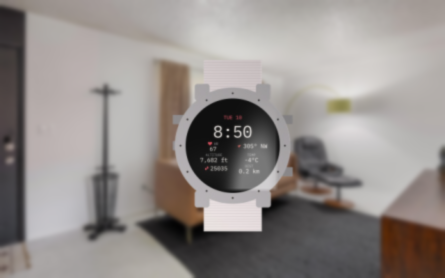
8.50
